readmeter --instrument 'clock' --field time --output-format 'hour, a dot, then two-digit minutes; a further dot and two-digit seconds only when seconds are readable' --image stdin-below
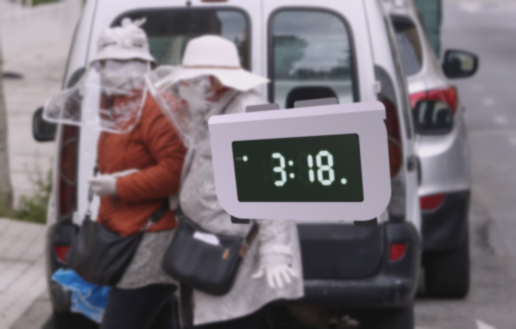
3.18
